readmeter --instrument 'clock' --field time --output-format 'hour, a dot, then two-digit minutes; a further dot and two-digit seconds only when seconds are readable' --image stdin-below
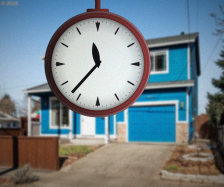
11.37
